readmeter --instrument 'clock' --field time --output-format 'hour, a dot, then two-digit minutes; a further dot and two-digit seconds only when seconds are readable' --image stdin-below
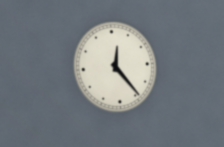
12.24
